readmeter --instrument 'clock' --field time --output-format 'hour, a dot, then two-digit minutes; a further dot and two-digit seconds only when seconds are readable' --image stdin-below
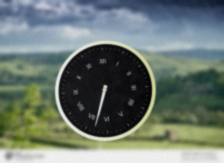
6.33
